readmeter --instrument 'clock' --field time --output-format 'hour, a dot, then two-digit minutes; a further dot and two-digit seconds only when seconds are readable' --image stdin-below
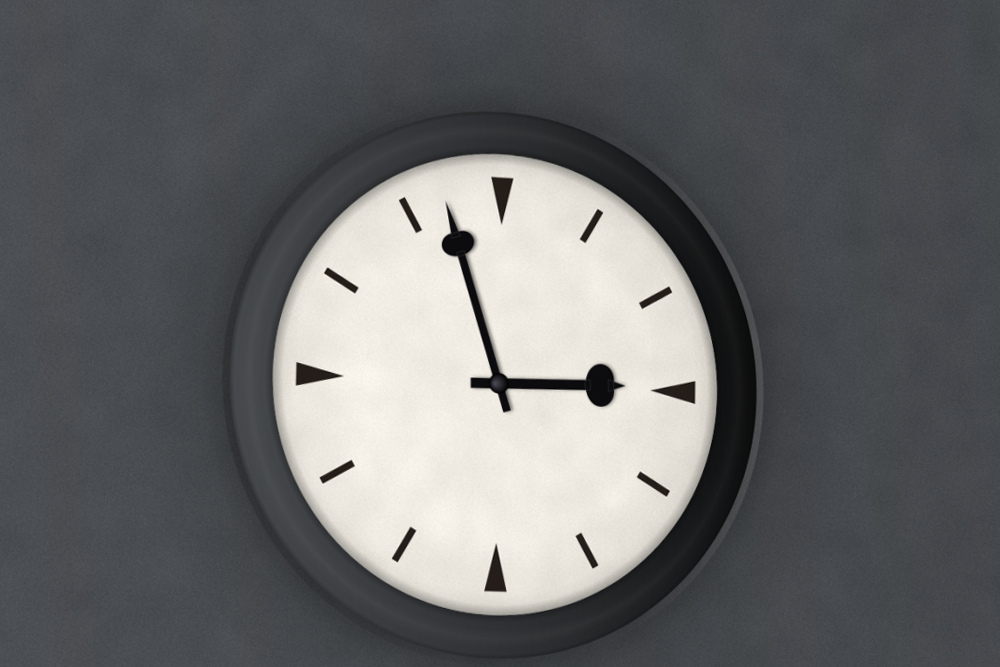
2.57
